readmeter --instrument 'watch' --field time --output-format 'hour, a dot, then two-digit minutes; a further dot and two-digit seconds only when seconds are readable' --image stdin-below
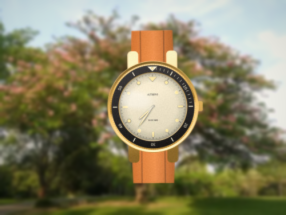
7.36
